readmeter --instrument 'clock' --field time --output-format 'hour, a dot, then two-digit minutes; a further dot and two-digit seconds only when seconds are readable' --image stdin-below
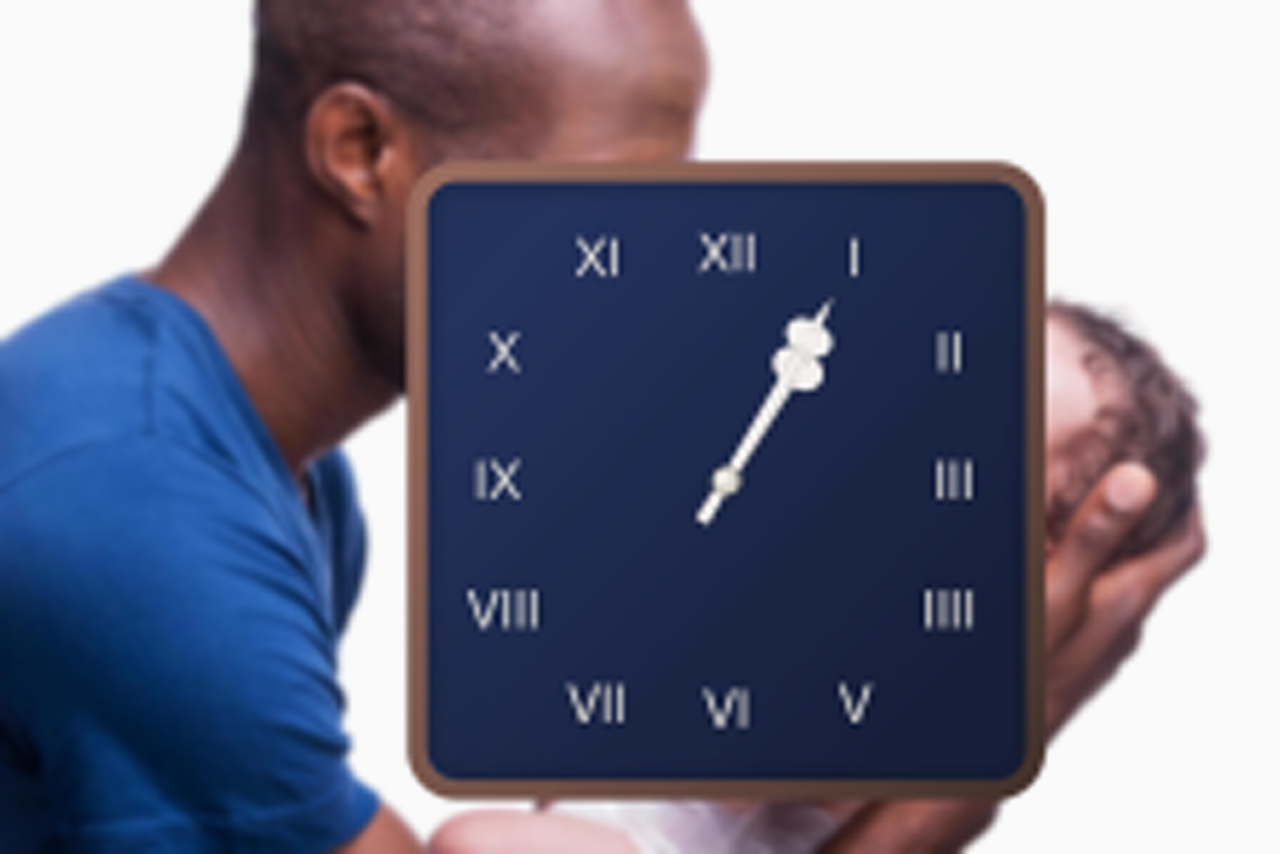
1.05
